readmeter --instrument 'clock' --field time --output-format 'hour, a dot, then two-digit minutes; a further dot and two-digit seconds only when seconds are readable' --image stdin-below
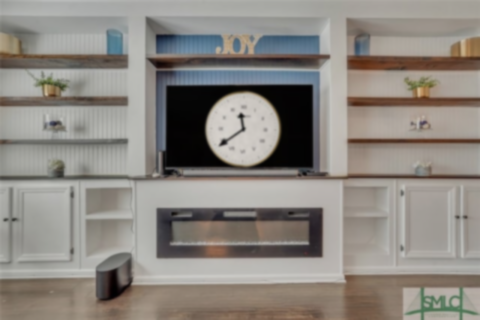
11.39
